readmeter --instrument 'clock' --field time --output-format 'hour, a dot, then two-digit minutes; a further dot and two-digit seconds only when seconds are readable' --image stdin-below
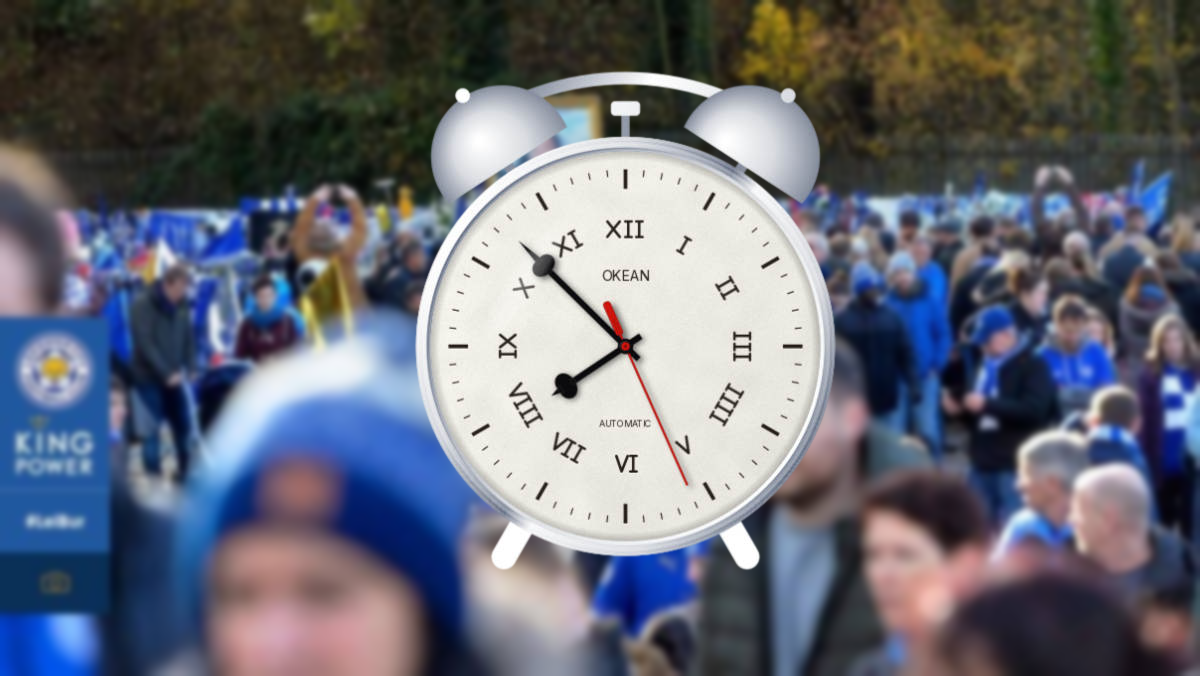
7.52.26
